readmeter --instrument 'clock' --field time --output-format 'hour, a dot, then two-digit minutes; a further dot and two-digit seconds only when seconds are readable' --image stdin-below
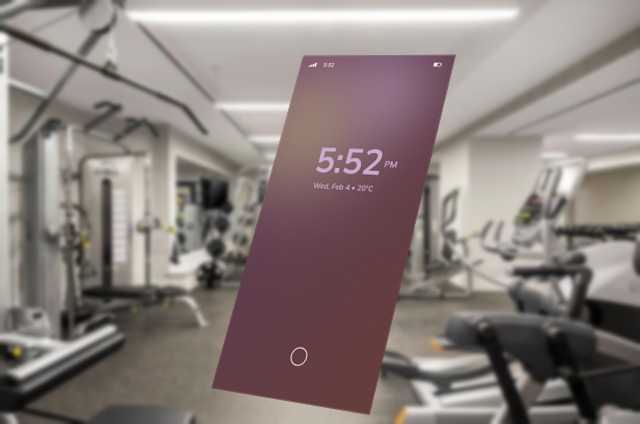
5.52
